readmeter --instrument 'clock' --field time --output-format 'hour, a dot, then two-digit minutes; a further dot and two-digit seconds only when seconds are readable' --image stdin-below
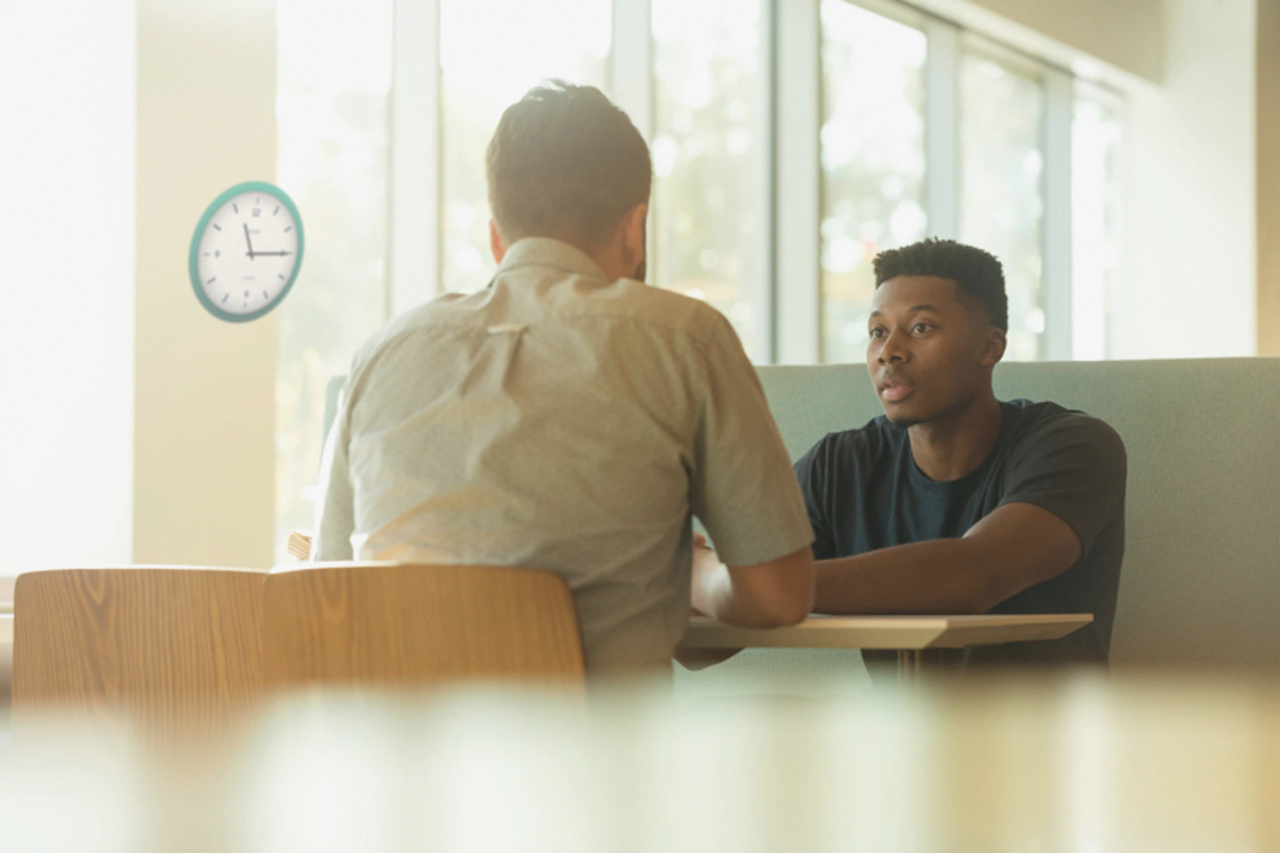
11.15
